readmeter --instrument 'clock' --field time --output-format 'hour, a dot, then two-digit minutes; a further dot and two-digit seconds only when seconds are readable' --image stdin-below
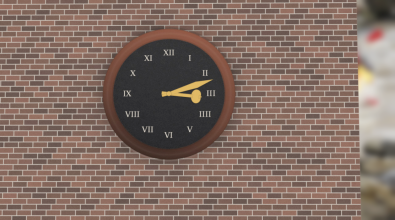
3.12
